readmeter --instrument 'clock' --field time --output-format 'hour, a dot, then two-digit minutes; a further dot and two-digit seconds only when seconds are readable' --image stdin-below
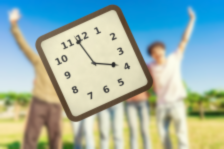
3.58
